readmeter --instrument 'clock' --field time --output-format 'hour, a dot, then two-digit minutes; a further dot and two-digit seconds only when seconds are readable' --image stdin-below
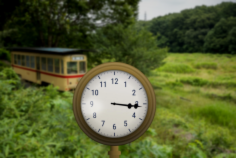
3.16
